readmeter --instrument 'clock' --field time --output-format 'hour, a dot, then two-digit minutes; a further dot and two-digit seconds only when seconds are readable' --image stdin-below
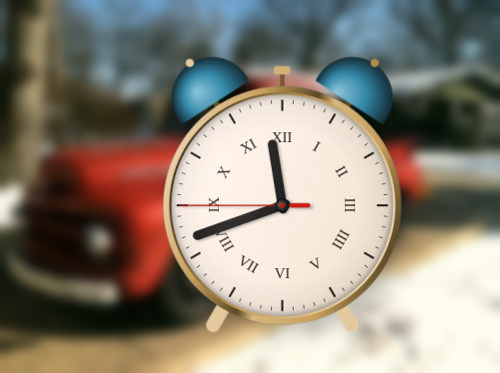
11.41.45
